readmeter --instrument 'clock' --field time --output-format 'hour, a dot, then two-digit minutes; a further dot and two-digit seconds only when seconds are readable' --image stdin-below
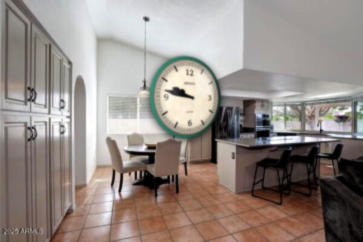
9.47
